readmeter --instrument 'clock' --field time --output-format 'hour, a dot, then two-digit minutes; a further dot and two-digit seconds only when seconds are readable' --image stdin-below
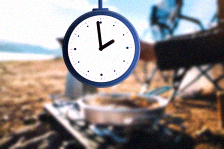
1.59
